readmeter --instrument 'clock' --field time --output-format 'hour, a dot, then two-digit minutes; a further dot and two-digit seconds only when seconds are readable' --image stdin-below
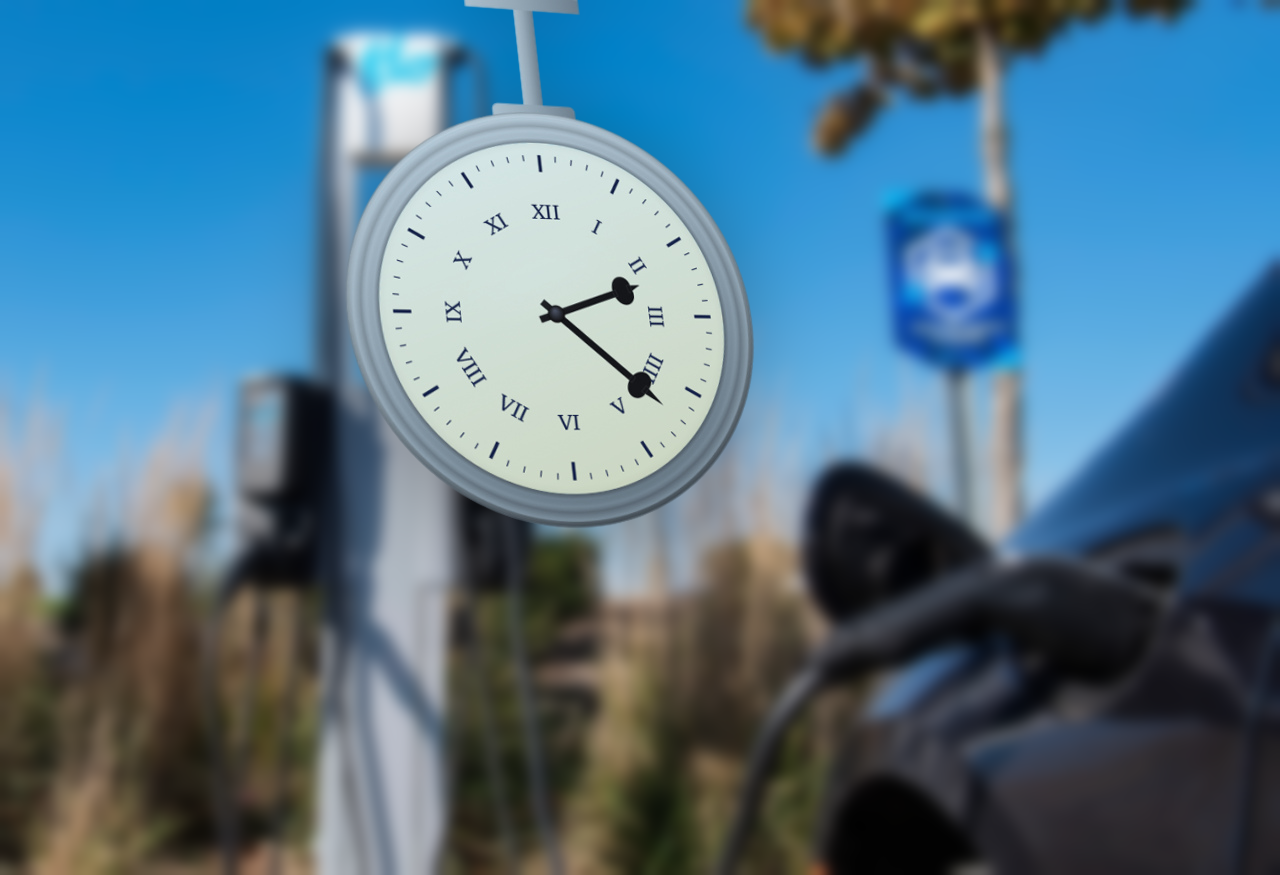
2.22
